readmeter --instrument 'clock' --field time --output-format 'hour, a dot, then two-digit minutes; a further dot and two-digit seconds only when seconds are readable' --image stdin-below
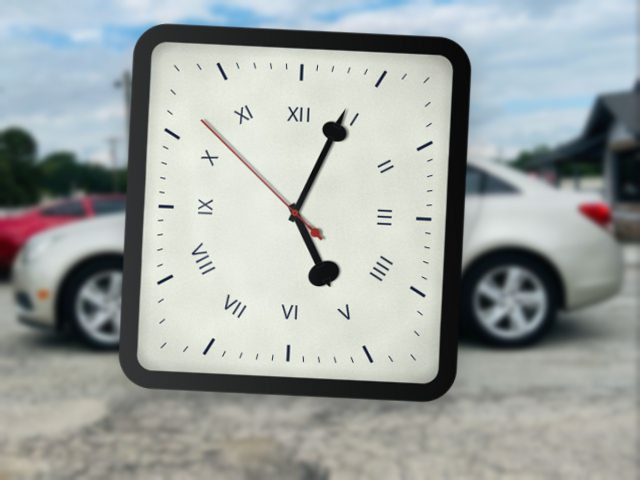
5.03.52
